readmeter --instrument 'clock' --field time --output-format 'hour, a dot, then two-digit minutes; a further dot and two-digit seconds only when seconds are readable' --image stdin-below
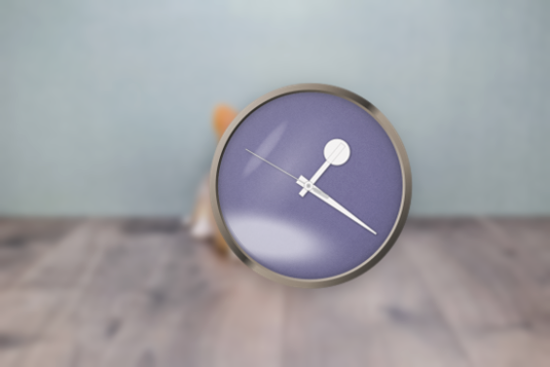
1.20.50
